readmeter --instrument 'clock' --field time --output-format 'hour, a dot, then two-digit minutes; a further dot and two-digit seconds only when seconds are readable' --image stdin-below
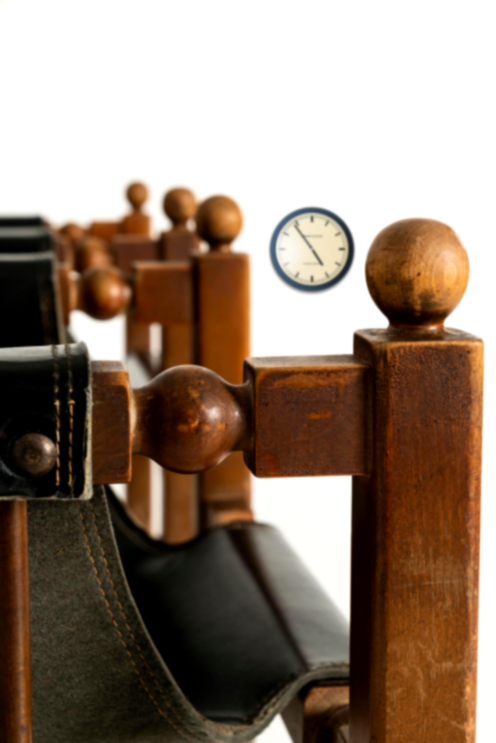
4.54
